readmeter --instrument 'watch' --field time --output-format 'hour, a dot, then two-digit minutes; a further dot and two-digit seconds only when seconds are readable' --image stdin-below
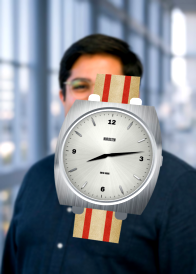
8.13
